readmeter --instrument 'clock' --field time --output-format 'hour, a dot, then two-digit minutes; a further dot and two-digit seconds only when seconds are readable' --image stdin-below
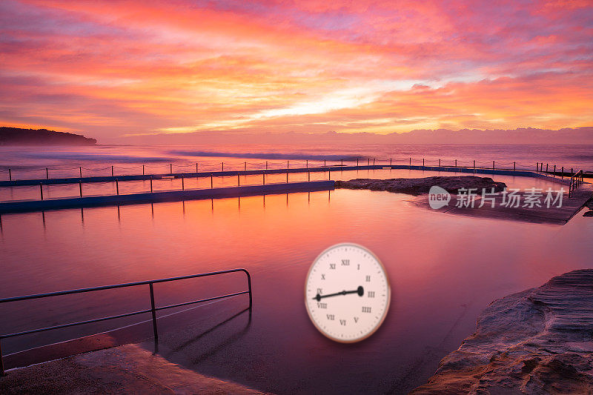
2.43
